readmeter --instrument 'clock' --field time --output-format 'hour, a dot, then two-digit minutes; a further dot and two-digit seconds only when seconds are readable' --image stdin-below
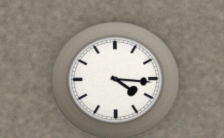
4.16
